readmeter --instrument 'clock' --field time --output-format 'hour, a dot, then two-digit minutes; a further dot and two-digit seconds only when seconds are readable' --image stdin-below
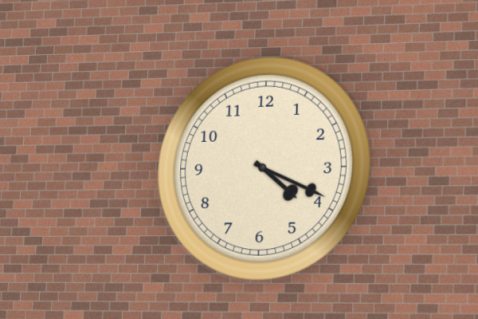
4.19
